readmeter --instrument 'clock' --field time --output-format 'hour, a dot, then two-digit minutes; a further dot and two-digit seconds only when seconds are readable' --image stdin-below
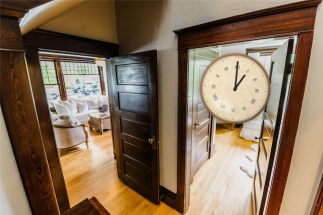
1.00
